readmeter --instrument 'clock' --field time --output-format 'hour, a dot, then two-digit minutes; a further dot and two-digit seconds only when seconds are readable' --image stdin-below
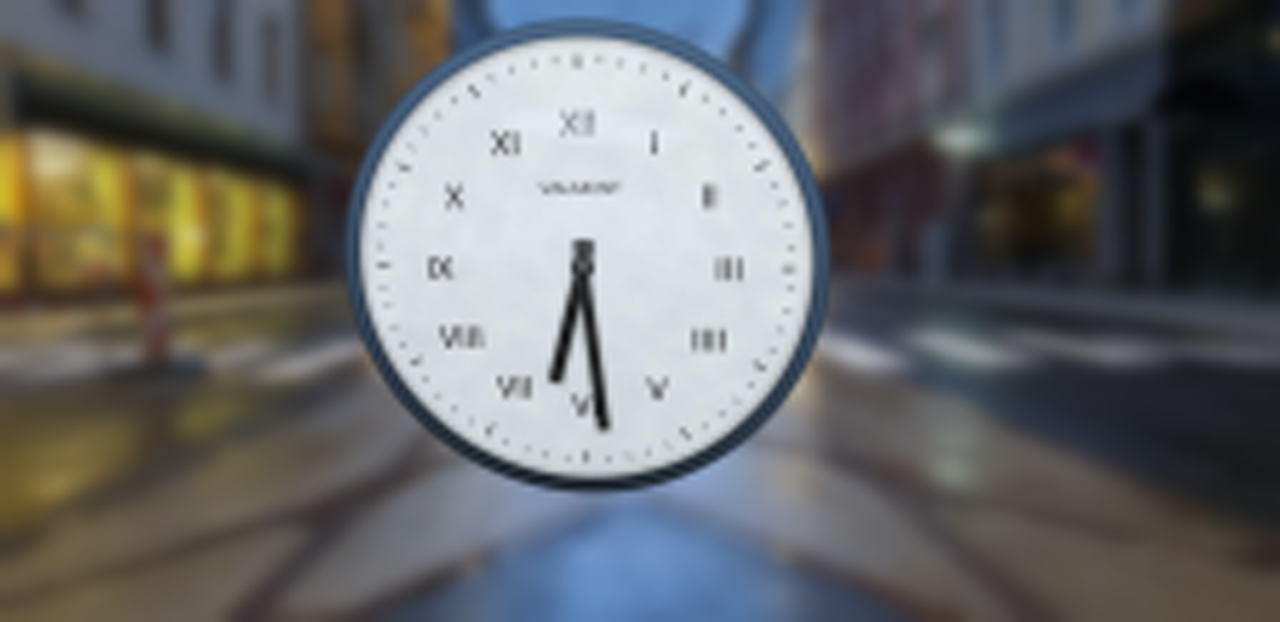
6.29
